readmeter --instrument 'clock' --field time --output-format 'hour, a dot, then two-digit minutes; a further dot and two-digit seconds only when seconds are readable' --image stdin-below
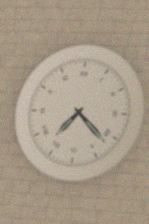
7.22
